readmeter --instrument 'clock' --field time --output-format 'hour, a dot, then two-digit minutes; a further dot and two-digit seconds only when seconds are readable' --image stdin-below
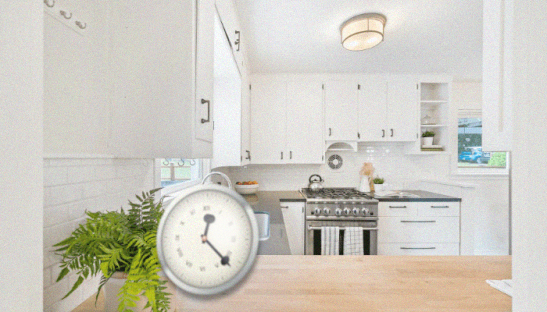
12.22
